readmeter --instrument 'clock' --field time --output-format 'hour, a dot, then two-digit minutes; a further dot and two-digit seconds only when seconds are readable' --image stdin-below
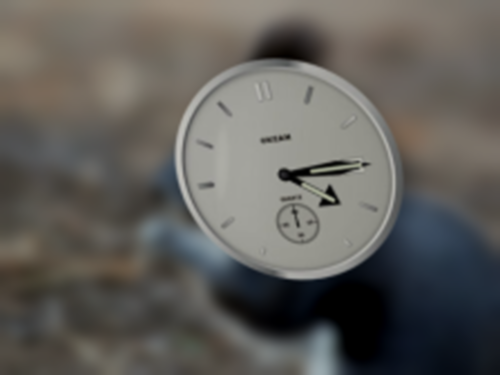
4.15
